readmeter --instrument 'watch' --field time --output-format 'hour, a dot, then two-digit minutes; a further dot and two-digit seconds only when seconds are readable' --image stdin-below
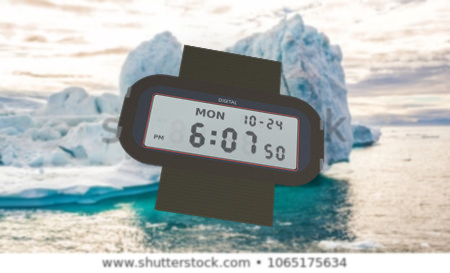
6.07.50
